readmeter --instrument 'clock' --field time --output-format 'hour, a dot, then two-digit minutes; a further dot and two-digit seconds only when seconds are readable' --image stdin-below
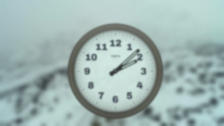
2.08
